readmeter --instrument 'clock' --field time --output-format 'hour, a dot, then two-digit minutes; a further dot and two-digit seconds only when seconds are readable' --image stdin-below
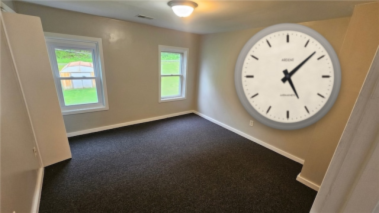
5.08
